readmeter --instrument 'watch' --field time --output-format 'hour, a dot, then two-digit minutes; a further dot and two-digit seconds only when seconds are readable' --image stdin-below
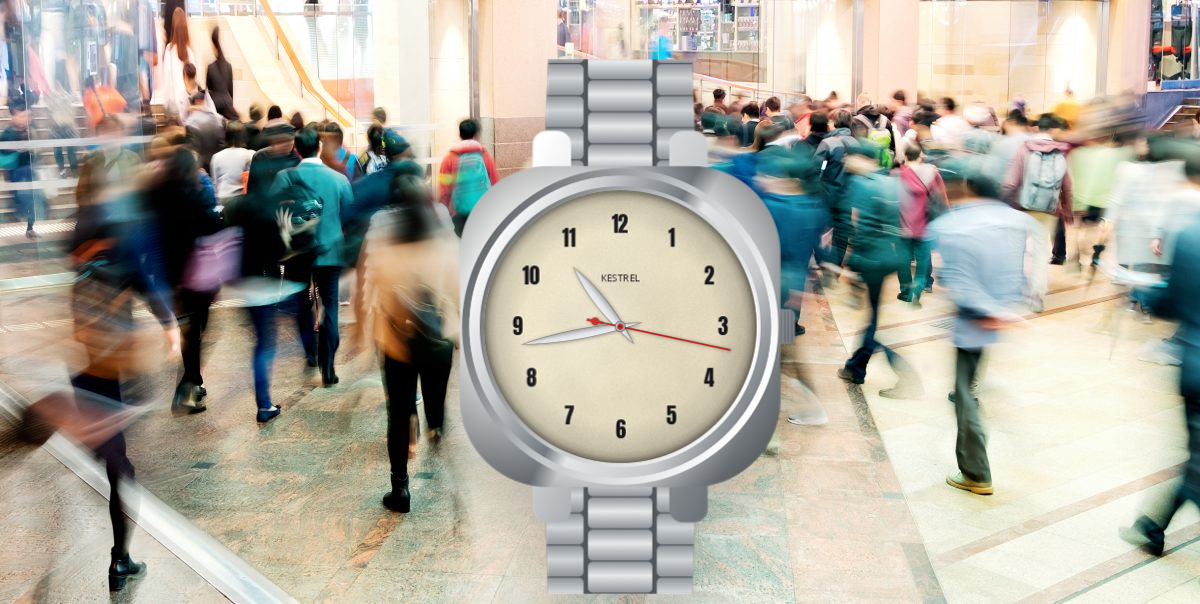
10.43.17
